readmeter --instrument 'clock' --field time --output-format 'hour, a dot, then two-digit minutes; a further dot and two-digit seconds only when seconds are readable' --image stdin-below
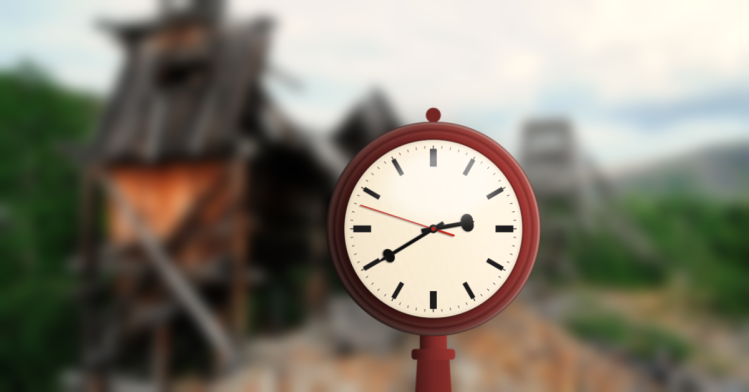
2.39.48
